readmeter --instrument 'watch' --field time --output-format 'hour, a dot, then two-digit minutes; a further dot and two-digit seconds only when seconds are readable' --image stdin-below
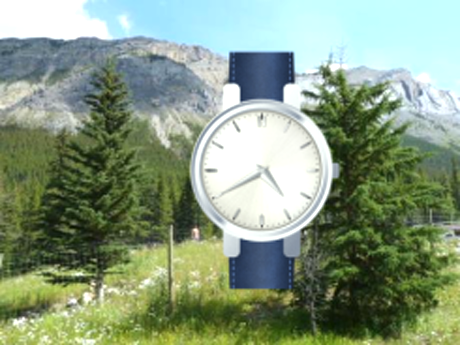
4.40
